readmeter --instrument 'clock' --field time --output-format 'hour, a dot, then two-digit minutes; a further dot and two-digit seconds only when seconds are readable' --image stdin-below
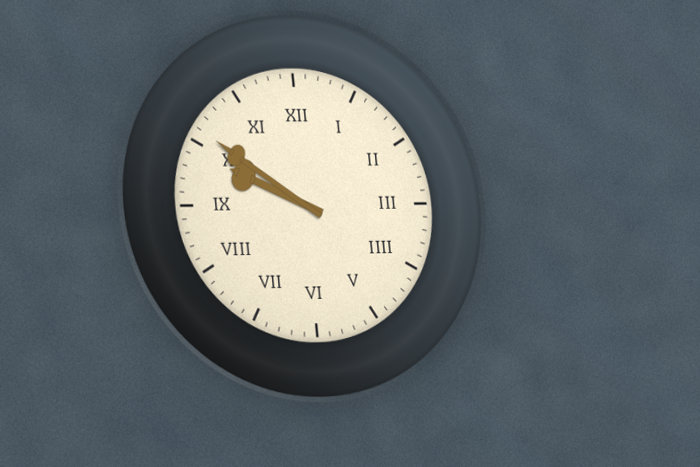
9.51
